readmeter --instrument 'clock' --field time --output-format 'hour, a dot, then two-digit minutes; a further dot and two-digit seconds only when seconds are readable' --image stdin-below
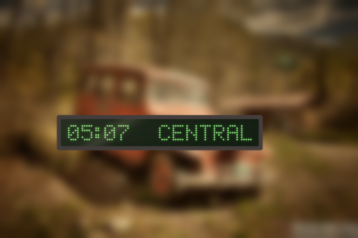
5.07
